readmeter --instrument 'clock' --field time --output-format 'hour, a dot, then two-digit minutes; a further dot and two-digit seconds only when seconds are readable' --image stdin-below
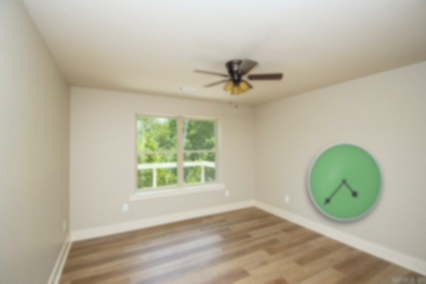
4.37
